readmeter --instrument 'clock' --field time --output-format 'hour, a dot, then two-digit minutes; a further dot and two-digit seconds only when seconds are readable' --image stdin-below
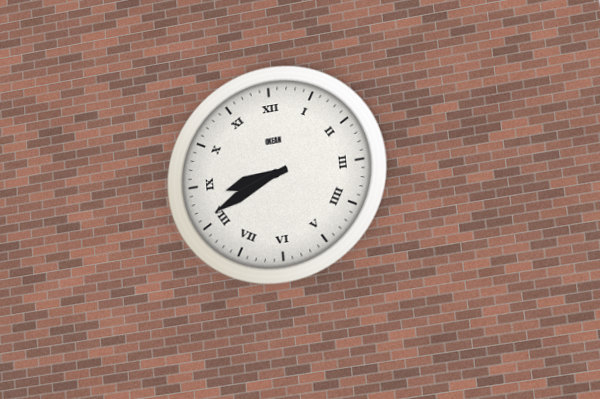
8.41
